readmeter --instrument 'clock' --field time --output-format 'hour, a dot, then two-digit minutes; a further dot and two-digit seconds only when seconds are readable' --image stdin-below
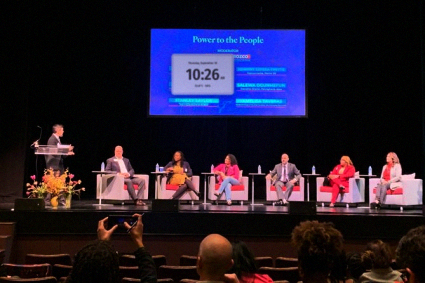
10.26
